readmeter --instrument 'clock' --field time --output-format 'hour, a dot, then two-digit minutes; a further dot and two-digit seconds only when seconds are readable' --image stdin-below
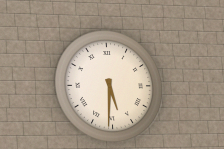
5.31
